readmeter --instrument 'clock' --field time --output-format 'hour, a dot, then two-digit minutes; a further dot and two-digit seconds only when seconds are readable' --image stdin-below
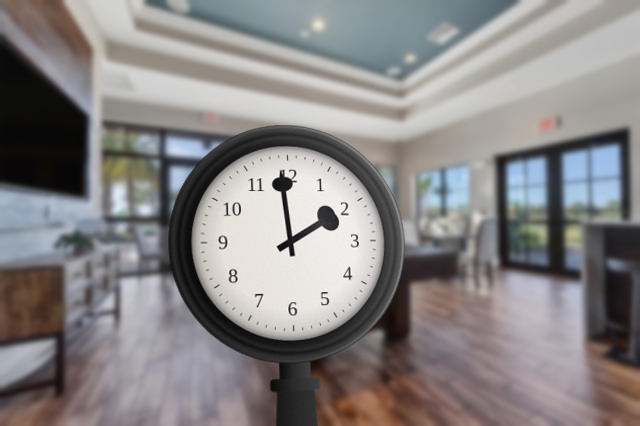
1.59
